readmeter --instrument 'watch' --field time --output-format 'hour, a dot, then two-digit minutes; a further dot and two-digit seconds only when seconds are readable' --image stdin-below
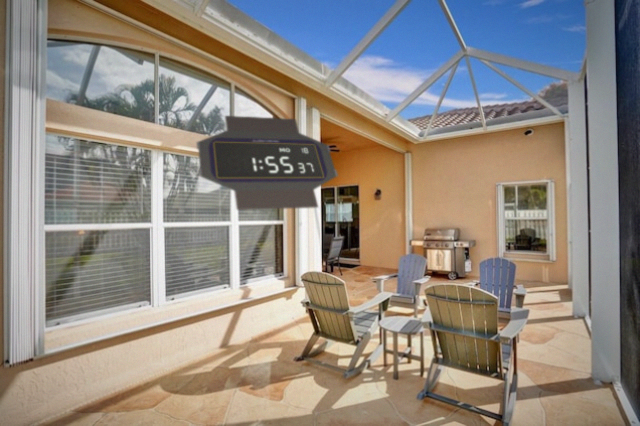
1.55.37
